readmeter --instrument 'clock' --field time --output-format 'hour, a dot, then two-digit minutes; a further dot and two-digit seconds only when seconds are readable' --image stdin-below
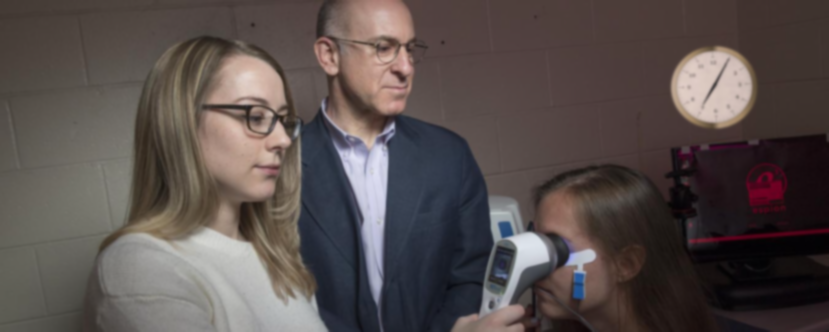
7.05
